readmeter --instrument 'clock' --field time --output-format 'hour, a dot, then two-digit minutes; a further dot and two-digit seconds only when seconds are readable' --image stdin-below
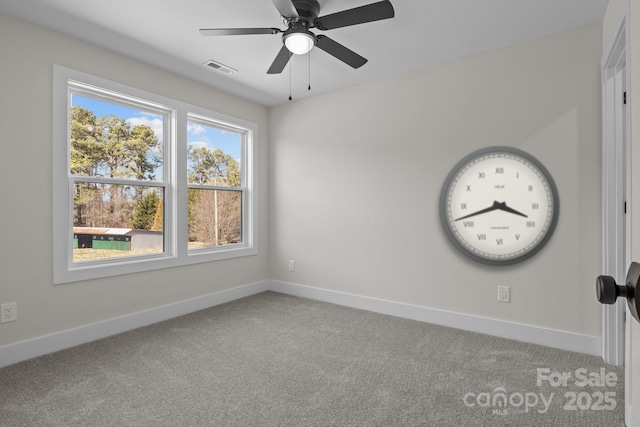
3.42
